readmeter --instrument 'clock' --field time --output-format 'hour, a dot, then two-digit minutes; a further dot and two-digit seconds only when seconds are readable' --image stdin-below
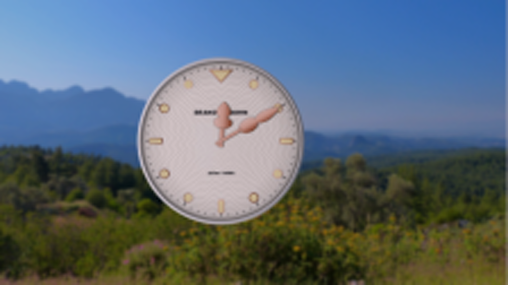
12.10
